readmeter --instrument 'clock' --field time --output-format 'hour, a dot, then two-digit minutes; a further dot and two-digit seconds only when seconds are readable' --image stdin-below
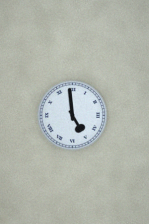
4.59
